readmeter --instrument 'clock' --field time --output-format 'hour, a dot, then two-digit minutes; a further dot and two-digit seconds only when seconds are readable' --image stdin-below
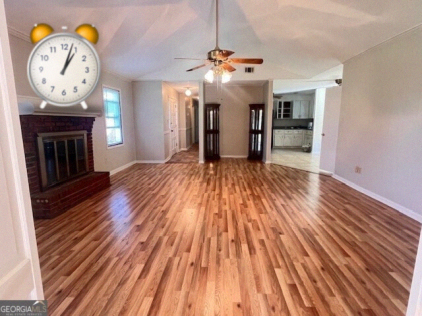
1.03
